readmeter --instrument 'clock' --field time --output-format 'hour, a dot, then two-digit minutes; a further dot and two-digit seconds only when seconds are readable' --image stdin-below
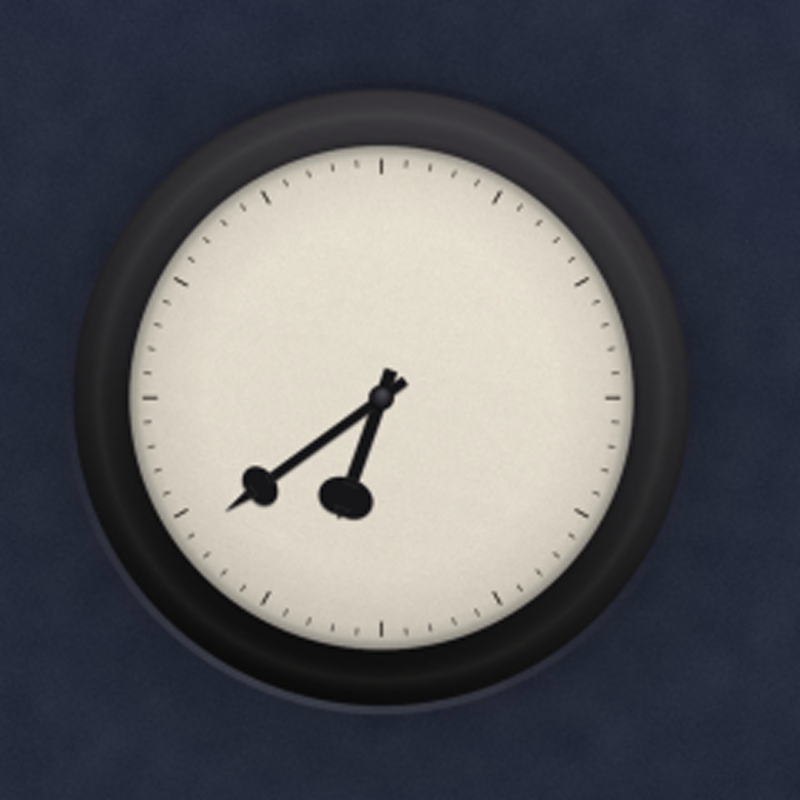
6.39
